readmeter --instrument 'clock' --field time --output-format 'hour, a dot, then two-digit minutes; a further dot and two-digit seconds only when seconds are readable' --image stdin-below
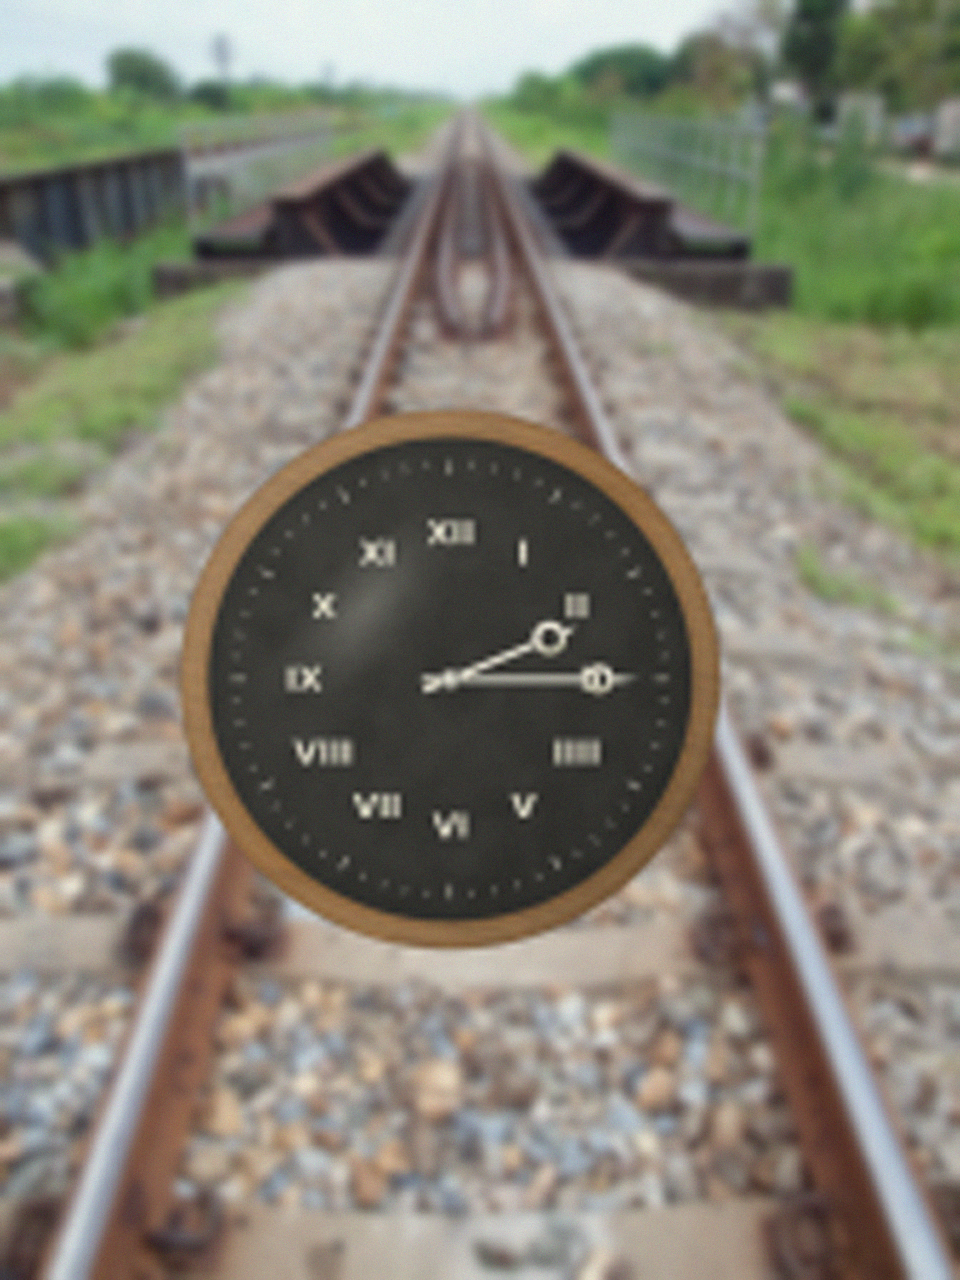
2.15
